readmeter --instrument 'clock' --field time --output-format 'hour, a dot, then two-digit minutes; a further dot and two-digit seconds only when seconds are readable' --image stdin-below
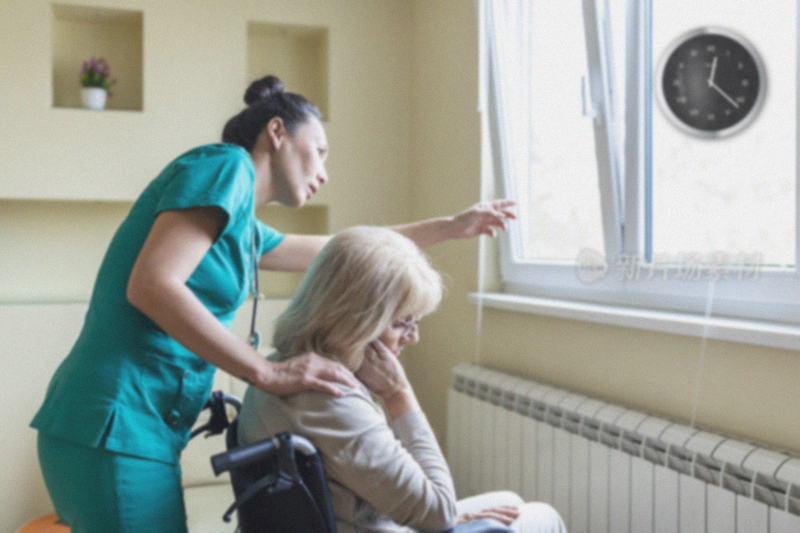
12.22
